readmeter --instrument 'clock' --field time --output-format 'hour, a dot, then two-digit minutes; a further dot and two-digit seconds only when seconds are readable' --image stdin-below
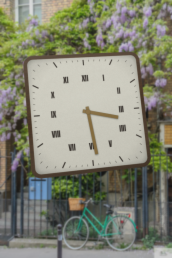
3.29
